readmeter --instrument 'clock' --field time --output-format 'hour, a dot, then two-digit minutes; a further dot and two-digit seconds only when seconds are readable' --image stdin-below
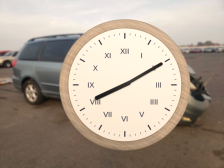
8.10
